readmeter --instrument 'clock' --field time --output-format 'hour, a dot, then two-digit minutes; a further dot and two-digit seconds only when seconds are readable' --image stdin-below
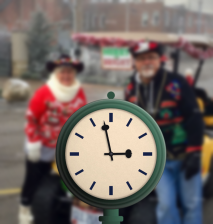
2.58
